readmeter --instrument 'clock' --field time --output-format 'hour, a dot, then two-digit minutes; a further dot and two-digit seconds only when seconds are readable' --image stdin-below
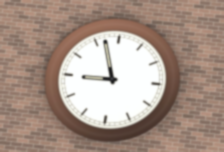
8.57
